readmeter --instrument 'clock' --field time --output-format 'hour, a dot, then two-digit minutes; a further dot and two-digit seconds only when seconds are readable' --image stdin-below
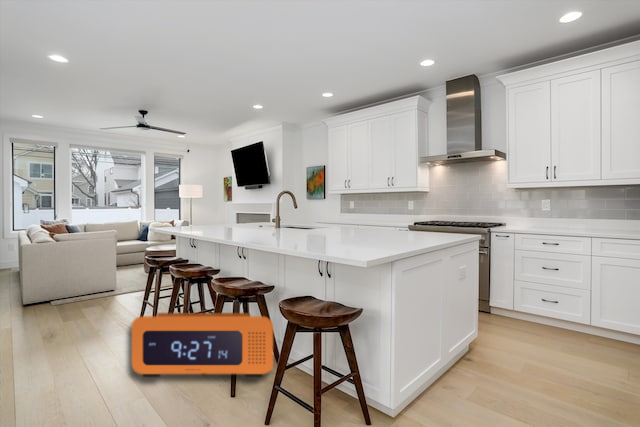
9.27.14
